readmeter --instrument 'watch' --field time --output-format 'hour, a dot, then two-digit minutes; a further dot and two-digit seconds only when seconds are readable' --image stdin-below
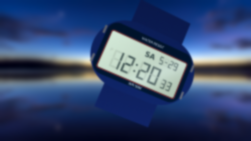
12.20
